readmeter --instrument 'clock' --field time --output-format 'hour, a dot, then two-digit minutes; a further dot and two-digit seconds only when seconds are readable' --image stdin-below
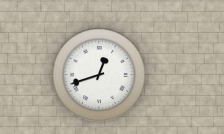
12.42
